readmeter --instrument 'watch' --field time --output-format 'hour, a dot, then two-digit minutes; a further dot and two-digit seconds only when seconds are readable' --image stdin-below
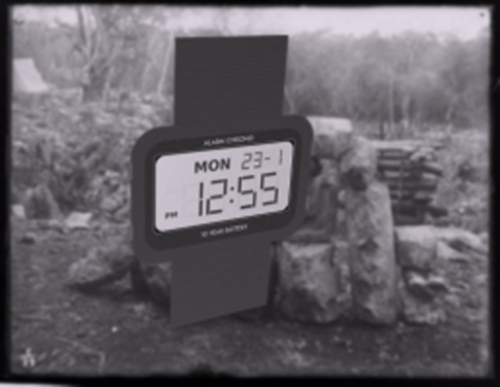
12.55
